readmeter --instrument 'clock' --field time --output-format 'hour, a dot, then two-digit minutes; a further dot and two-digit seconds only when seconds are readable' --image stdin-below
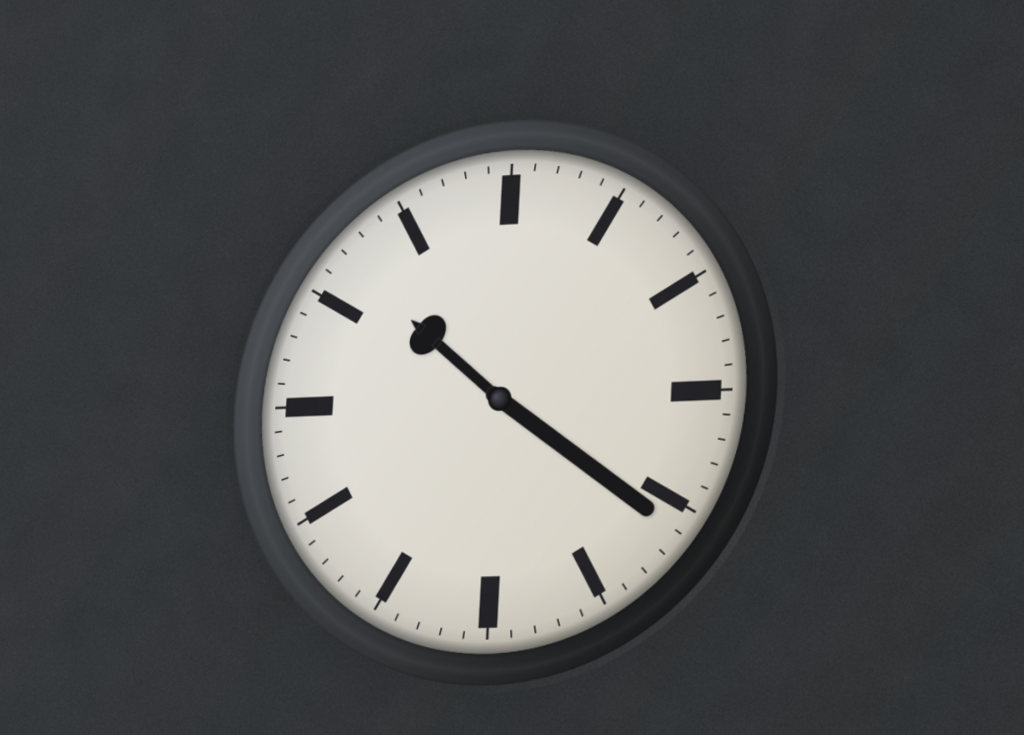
10.21
